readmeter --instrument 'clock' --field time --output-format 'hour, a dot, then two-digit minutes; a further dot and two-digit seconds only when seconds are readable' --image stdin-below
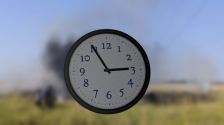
2.55
